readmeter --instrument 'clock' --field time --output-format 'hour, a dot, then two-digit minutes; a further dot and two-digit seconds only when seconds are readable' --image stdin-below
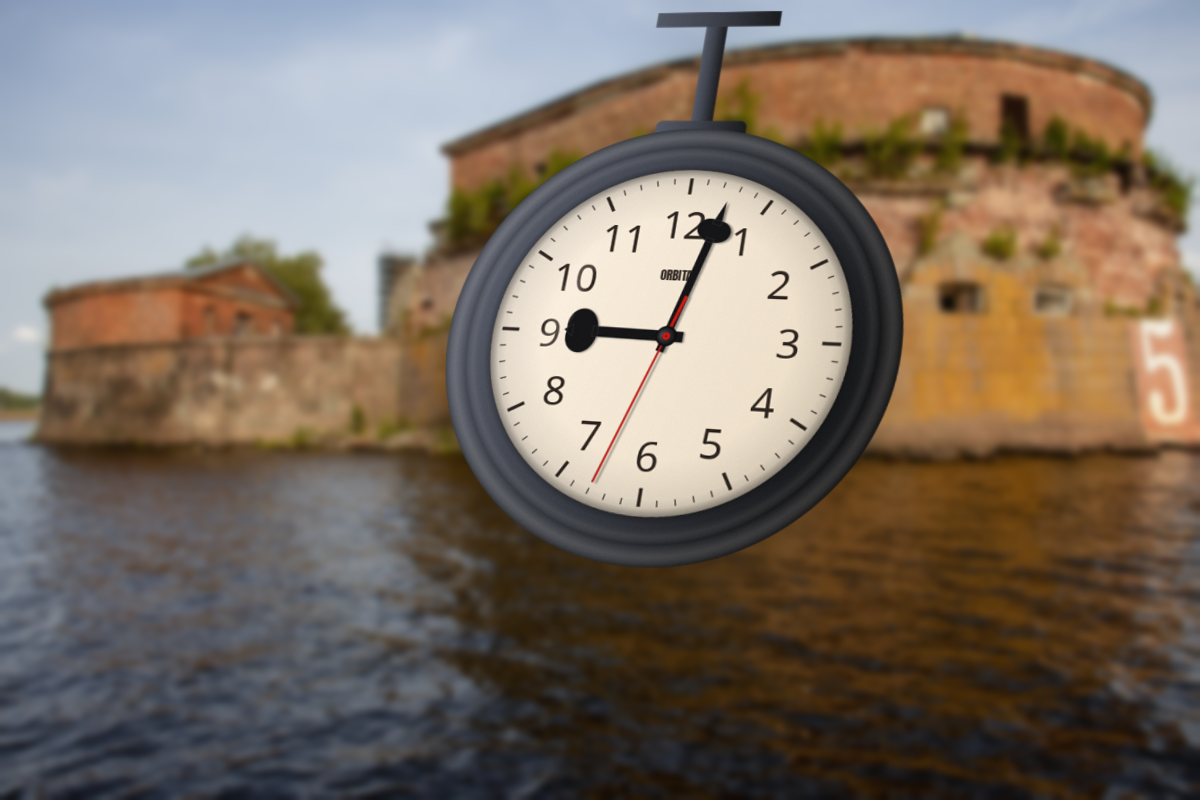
9.02.33
